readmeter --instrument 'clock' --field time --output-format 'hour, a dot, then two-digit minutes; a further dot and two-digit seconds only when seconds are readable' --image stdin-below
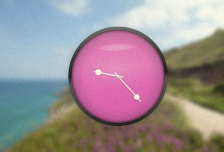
9.23
